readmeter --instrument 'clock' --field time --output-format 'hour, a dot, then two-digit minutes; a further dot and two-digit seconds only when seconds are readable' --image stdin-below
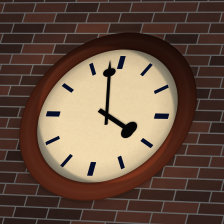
3.58
